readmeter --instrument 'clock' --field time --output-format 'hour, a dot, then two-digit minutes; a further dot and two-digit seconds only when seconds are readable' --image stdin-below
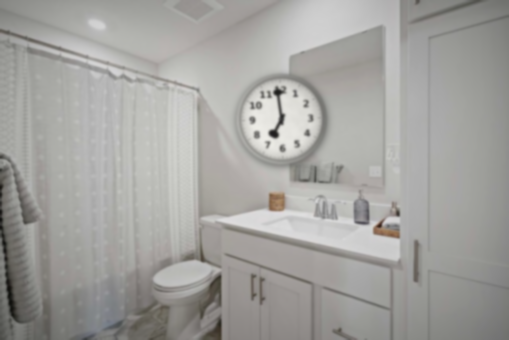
6.59
